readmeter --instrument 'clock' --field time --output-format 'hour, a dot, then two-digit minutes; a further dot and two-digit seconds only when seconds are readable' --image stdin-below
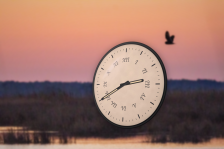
2.40
